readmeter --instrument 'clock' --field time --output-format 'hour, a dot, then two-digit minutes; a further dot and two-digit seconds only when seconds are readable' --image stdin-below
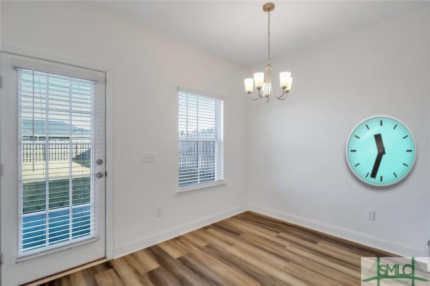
11.33
